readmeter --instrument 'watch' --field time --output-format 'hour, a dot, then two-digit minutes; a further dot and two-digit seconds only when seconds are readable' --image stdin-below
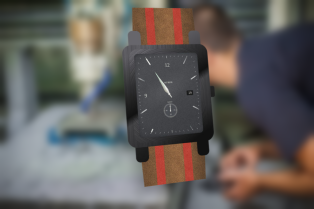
10.55
